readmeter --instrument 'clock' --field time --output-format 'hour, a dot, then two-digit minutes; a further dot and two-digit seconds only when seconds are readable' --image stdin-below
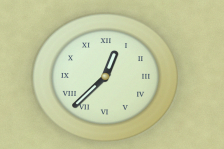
12.37
